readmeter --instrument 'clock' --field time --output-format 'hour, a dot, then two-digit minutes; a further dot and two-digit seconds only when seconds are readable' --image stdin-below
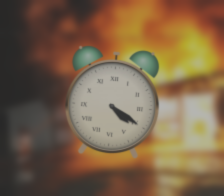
4.20
